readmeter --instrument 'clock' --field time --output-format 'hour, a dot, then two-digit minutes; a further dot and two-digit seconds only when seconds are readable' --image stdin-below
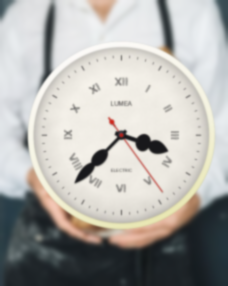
3.37.24
